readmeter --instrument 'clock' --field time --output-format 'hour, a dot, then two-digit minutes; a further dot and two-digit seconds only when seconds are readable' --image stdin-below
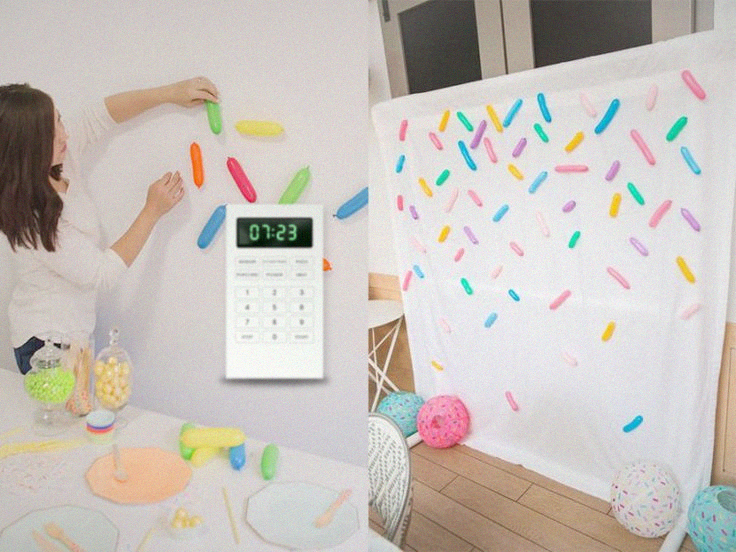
7.23
